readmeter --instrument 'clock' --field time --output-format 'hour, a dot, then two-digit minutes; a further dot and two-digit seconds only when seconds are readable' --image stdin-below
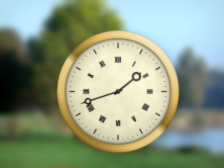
1.42
